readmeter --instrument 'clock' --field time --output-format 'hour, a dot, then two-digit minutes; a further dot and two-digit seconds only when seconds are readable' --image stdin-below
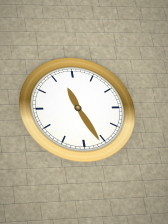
11.26
